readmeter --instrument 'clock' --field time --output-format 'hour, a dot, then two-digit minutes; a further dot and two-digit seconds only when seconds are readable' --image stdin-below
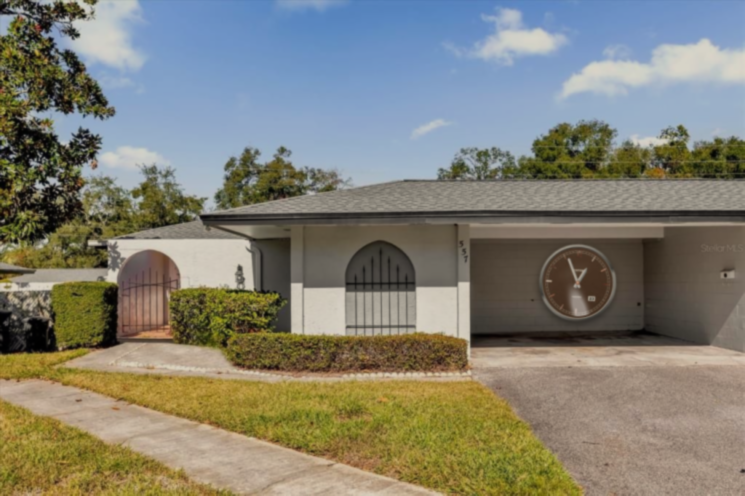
12.56
